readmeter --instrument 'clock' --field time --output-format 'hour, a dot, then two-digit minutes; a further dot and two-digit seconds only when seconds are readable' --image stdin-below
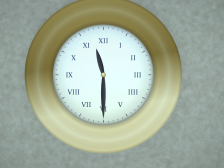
11.30
